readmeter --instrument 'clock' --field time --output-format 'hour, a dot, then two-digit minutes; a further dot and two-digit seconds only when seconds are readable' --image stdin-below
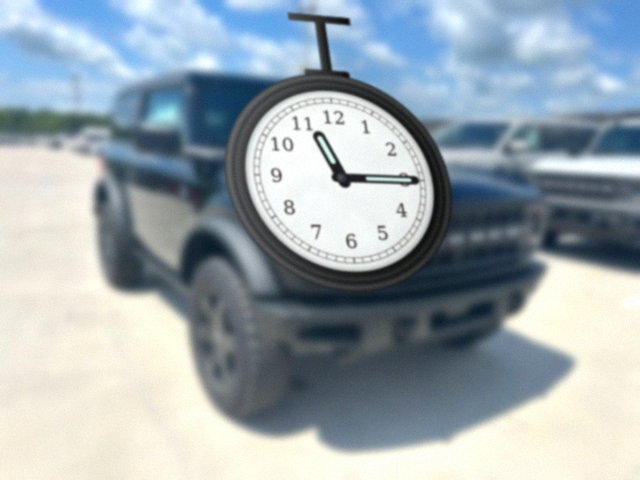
11.15
